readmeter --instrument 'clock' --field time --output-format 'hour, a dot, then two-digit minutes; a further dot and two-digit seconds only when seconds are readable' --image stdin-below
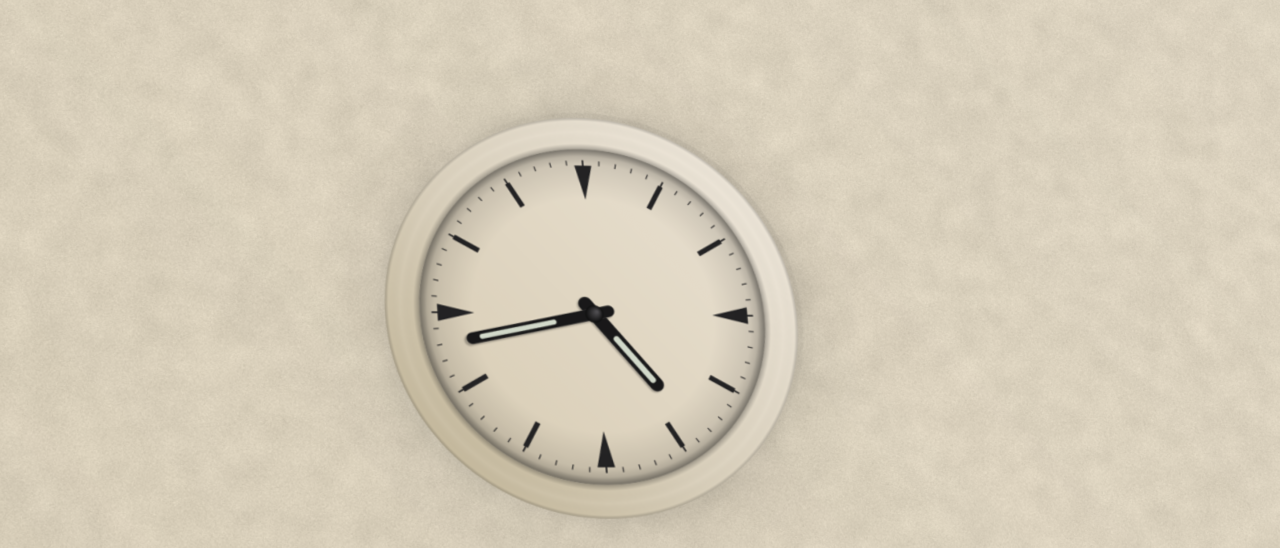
4.43
